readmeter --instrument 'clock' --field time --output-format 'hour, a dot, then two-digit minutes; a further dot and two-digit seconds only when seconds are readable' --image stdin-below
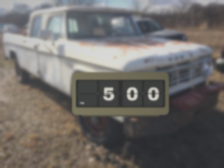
5.00
